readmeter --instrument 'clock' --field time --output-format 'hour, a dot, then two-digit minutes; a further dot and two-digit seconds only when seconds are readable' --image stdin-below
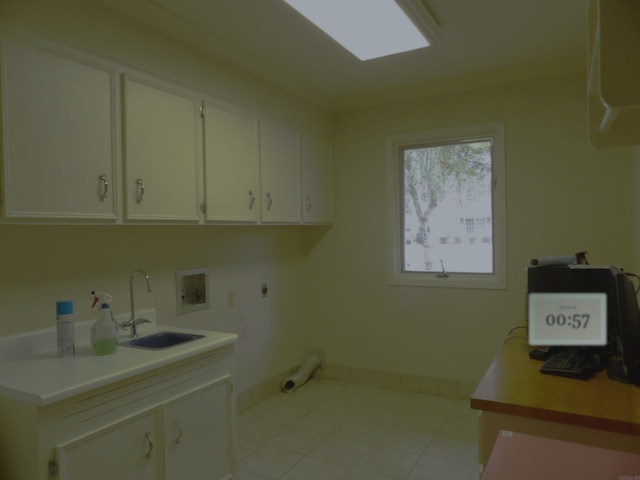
0.57
